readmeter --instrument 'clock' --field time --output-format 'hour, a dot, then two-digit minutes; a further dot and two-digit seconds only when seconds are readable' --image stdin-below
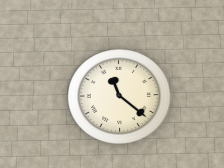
11.22
